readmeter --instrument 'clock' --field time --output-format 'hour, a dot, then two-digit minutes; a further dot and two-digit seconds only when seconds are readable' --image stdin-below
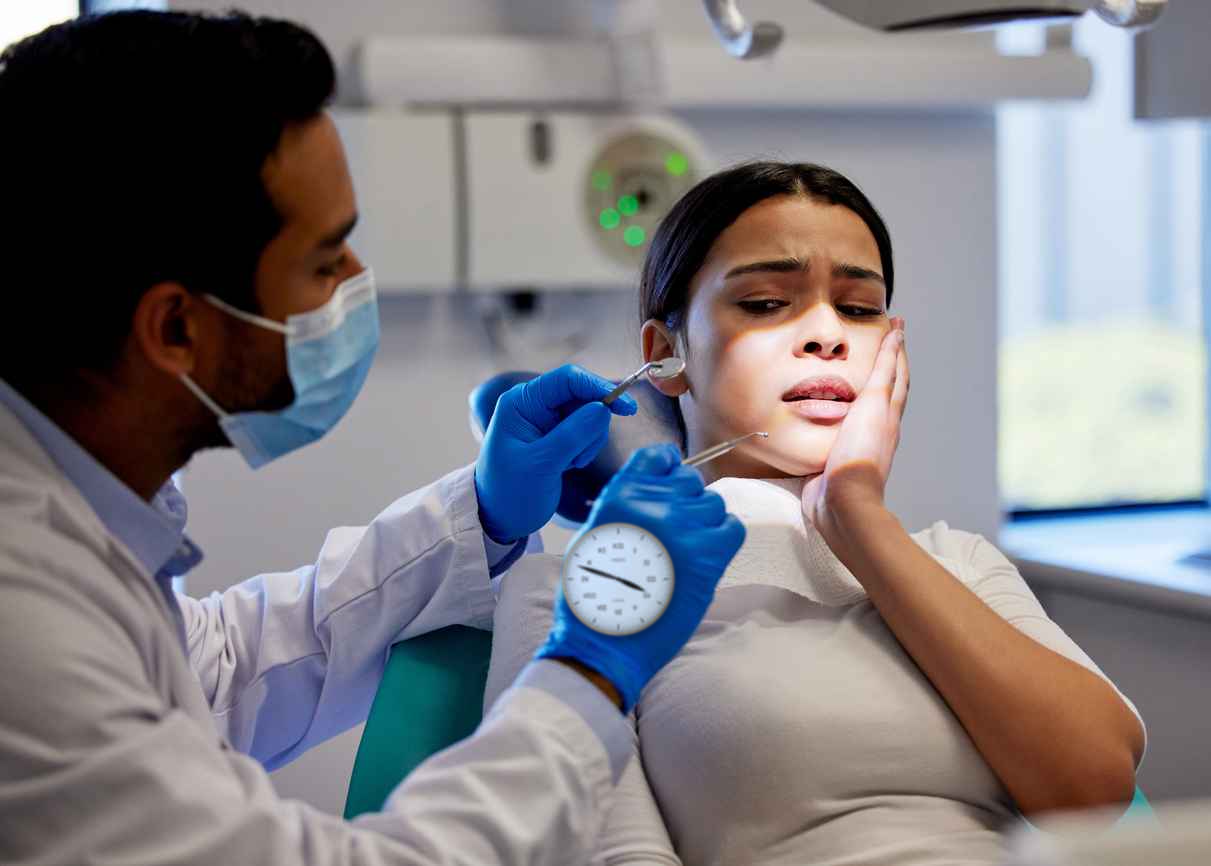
3.48
